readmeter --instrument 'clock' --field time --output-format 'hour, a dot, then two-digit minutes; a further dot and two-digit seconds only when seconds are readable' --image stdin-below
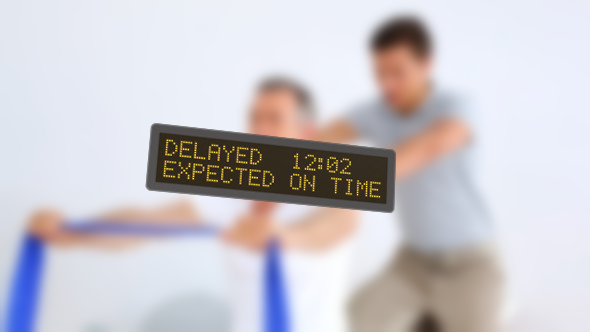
12.02
